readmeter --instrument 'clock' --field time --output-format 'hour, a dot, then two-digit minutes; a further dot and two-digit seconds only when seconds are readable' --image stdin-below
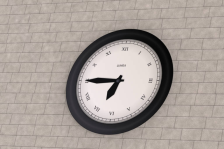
6.45
